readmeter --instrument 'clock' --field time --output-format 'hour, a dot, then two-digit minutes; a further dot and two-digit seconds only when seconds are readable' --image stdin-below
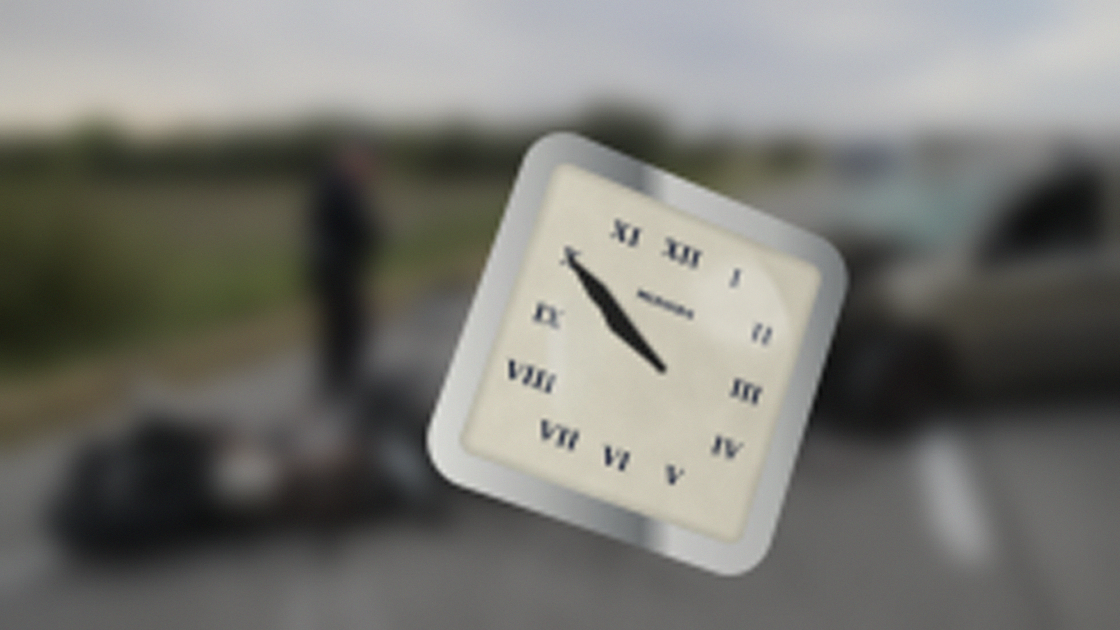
9.50
